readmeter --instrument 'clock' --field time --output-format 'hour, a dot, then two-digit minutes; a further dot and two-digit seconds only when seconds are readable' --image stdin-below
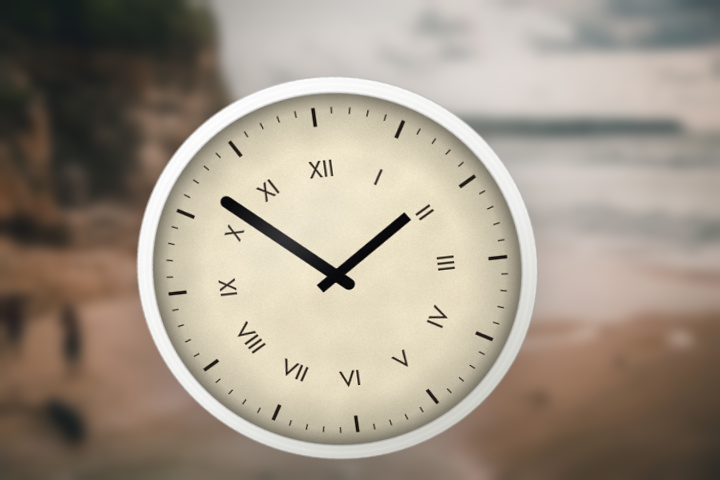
1.52
